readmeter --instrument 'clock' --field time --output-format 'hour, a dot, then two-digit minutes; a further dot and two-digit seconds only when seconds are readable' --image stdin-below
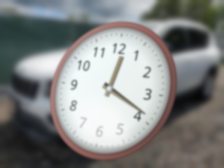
12.19
